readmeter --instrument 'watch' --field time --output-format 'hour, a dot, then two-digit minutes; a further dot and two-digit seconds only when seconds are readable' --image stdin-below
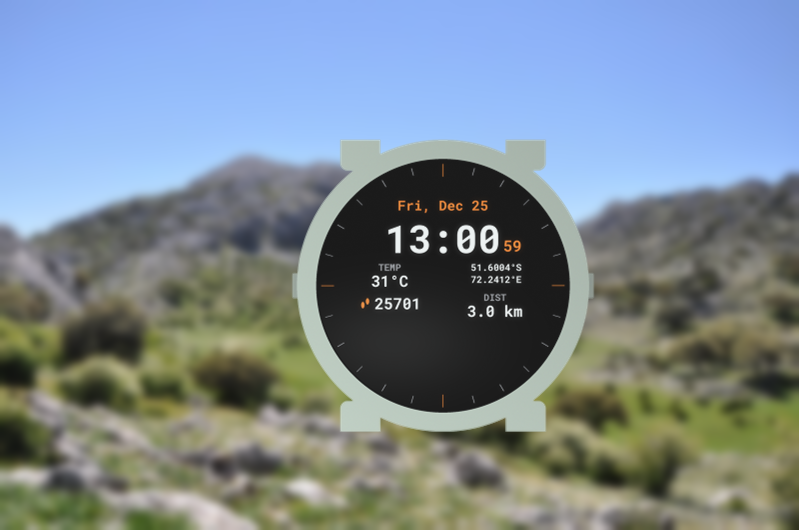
13.00.59
